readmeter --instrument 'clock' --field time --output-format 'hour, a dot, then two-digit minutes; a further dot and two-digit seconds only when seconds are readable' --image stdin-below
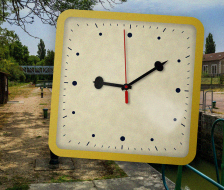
9.08.59
